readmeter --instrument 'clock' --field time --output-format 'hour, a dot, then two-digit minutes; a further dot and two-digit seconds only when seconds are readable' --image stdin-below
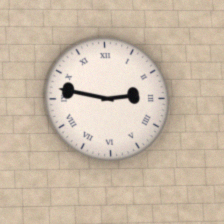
2.47
